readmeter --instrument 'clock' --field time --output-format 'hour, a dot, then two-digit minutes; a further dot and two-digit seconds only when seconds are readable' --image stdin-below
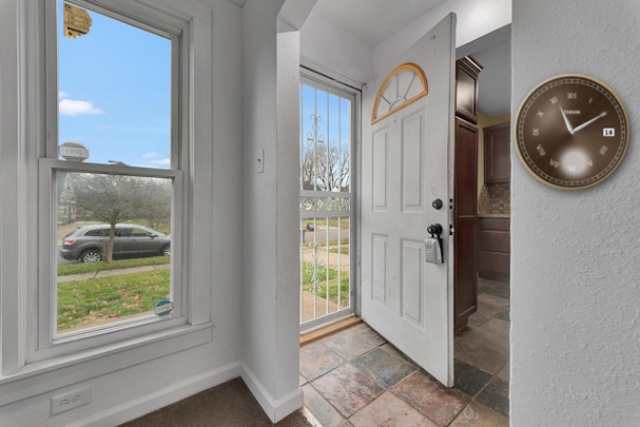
11.10
